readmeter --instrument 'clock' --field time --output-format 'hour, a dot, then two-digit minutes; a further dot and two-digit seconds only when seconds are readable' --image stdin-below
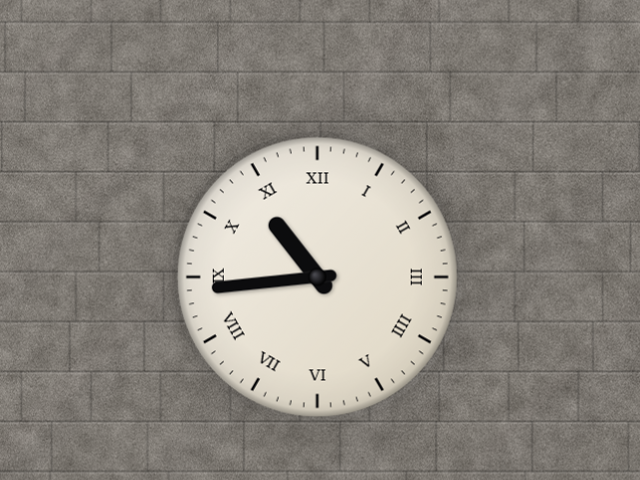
10.44
